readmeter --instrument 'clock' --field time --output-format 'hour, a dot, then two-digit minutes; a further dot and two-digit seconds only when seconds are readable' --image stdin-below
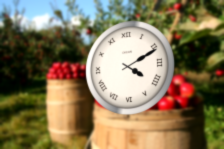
4.11
